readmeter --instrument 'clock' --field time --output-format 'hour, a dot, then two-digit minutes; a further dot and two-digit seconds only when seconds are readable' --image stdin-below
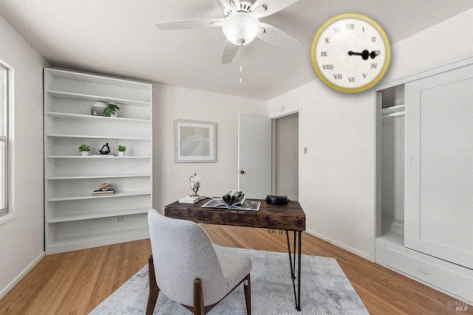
3.16
